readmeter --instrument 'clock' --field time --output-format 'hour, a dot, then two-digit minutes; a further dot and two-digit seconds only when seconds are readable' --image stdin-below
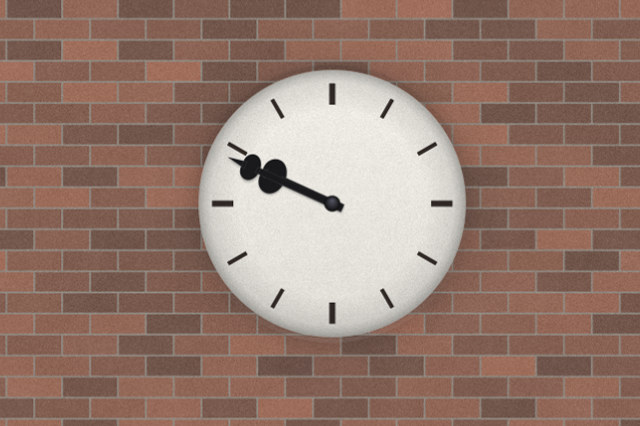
9.49
